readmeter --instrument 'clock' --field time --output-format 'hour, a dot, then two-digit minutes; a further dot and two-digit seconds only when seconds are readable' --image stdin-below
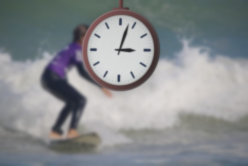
3.03
